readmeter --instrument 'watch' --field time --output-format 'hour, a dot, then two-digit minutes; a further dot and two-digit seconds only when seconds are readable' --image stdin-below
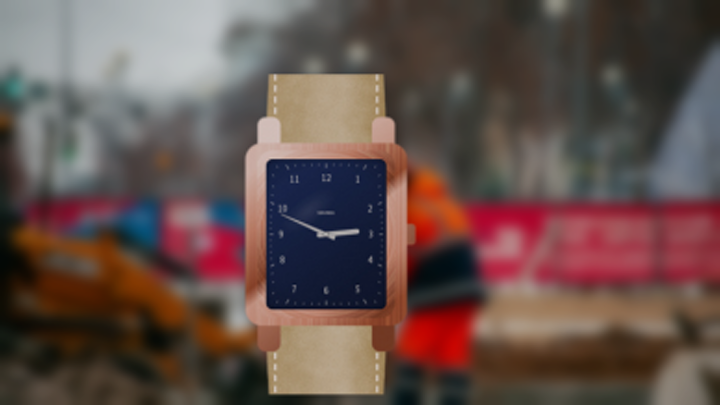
2.49
